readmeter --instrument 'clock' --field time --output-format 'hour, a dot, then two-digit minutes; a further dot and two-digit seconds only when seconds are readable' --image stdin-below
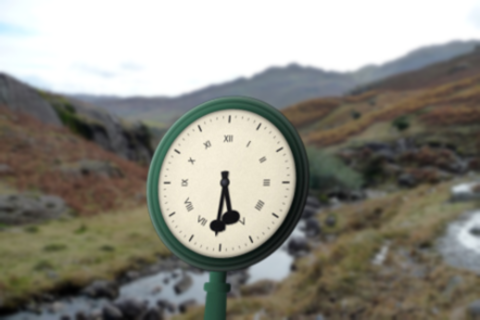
5.31
